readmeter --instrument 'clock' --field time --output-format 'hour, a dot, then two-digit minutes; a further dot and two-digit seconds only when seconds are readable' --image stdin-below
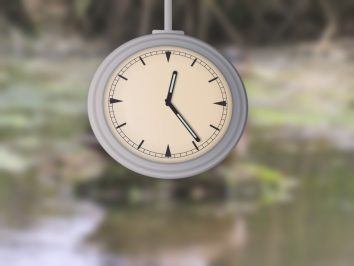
12.24
